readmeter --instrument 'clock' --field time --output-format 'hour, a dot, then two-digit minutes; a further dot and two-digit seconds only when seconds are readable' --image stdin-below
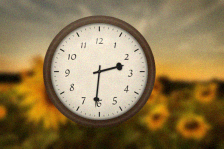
2.31
